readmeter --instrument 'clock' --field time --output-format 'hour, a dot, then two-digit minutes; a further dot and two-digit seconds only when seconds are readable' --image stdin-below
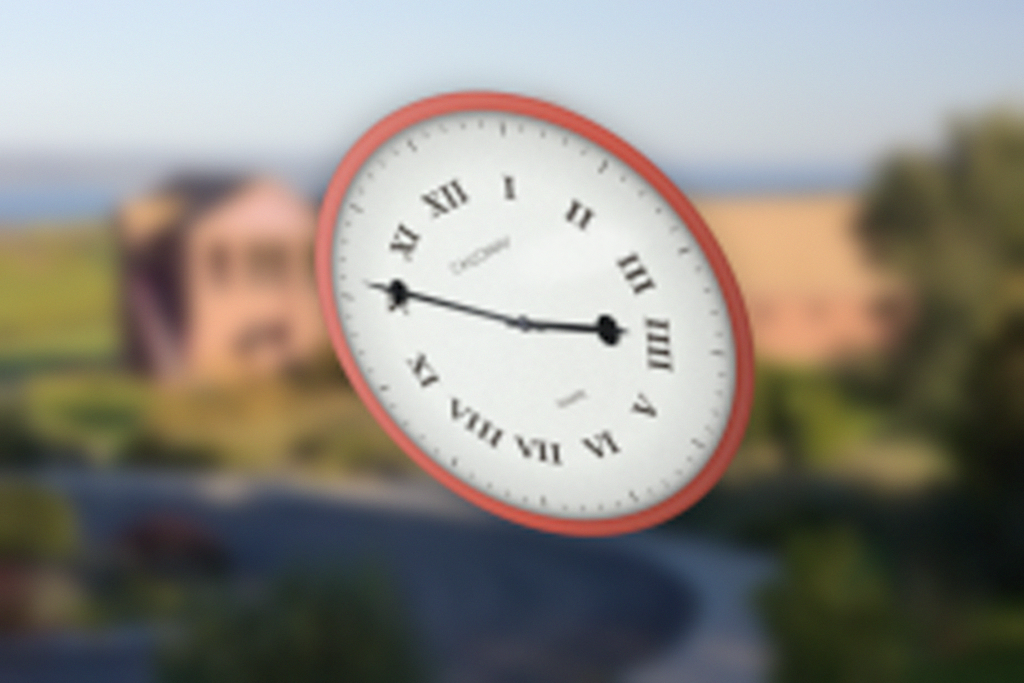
3.51
